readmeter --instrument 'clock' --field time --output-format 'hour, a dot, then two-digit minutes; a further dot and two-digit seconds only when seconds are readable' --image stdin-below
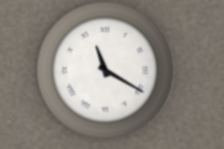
11.20
